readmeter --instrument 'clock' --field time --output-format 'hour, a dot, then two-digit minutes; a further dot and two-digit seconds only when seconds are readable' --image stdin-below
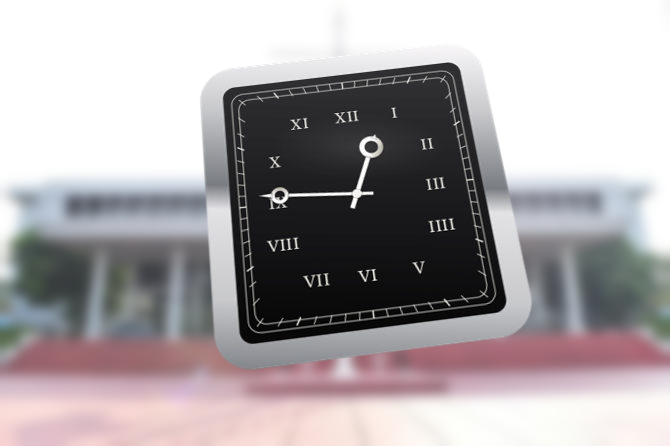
12.46
